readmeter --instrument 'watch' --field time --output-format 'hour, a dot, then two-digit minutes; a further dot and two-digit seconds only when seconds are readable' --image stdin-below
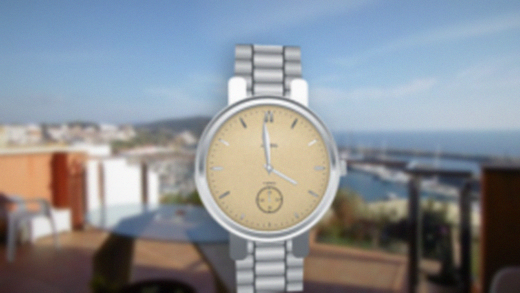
3.59
